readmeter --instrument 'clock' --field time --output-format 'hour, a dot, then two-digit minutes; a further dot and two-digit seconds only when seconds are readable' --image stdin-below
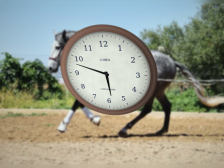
5.48
